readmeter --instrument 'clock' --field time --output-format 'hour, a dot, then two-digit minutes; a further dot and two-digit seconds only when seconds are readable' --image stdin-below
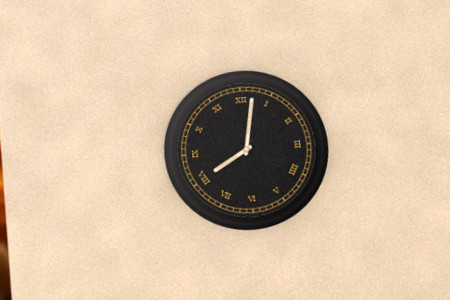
8.02
